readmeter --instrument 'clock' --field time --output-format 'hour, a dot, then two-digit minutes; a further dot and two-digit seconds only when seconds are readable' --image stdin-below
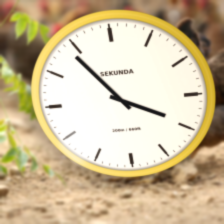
3.54
